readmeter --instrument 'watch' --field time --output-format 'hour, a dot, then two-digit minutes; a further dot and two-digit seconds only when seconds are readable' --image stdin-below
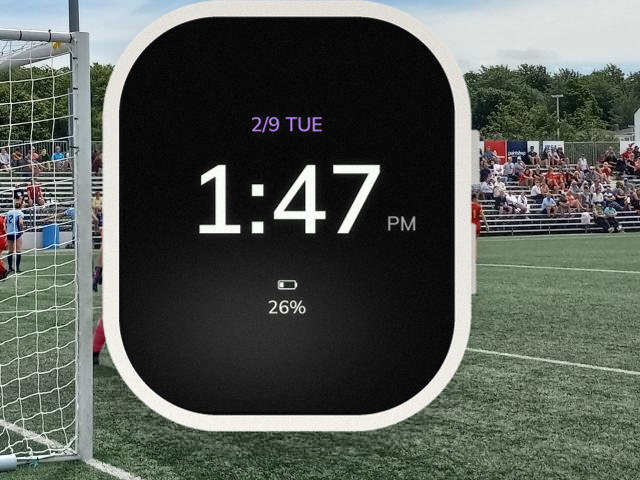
1.47
